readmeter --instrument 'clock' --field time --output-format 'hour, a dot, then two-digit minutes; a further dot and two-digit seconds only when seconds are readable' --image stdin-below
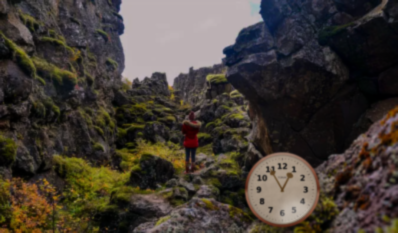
12.55
